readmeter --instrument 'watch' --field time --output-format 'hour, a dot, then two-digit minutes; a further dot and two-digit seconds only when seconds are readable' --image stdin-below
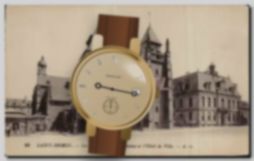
9.16
